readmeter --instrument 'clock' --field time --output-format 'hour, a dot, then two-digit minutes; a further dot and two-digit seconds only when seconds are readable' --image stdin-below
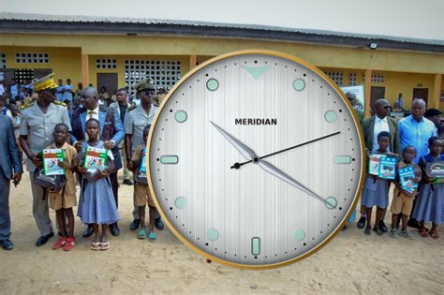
10.20.12
